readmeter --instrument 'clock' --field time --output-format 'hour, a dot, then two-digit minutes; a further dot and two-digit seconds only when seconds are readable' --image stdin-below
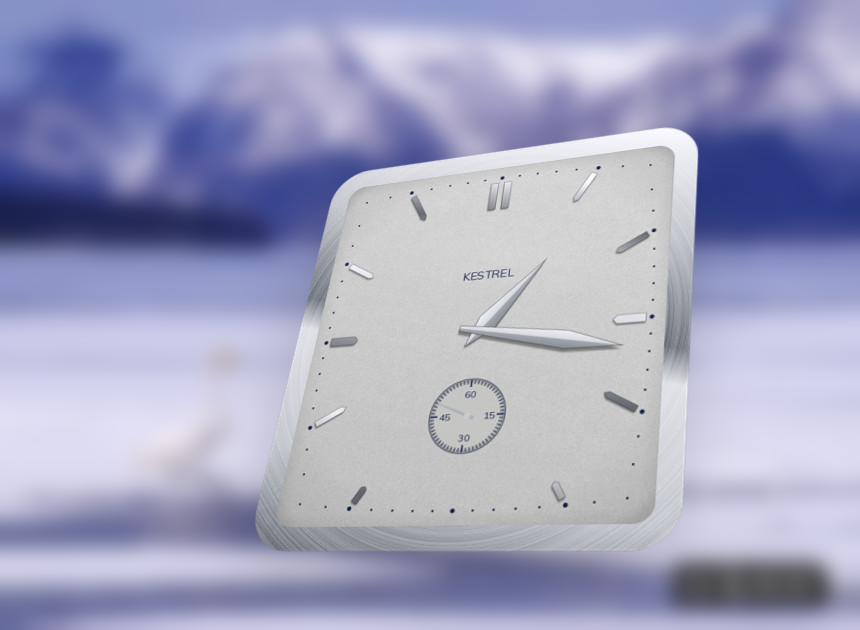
1.16.49
